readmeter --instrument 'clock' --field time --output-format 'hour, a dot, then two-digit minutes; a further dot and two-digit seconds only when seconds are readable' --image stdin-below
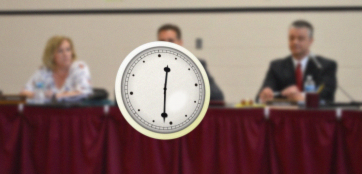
12.32
